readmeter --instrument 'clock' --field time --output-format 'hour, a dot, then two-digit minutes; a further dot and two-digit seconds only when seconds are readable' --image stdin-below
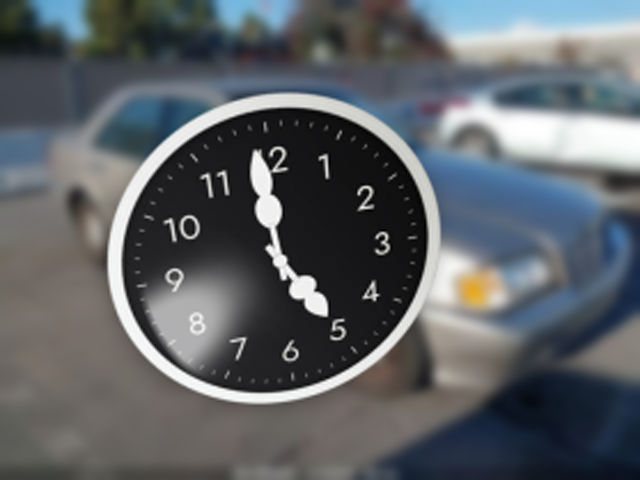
4.59
